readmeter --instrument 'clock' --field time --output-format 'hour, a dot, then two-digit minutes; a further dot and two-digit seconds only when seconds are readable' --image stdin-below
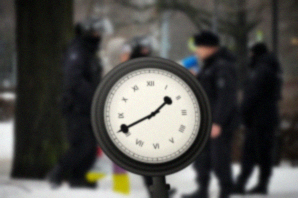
1.41
